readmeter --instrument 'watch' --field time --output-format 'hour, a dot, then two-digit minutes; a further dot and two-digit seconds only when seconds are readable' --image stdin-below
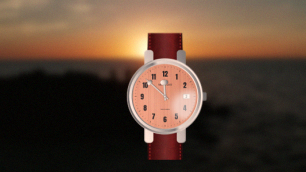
11.52
